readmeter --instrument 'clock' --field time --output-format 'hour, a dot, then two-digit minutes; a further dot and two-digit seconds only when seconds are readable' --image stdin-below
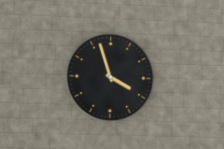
3.57
